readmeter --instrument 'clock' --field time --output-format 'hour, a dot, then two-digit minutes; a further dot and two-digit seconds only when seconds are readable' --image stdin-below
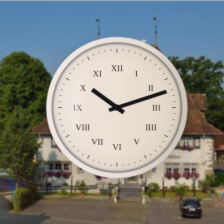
10.12
